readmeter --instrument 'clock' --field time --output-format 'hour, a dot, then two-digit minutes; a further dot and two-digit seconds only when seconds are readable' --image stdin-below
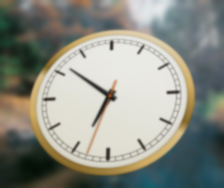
6.51.33
